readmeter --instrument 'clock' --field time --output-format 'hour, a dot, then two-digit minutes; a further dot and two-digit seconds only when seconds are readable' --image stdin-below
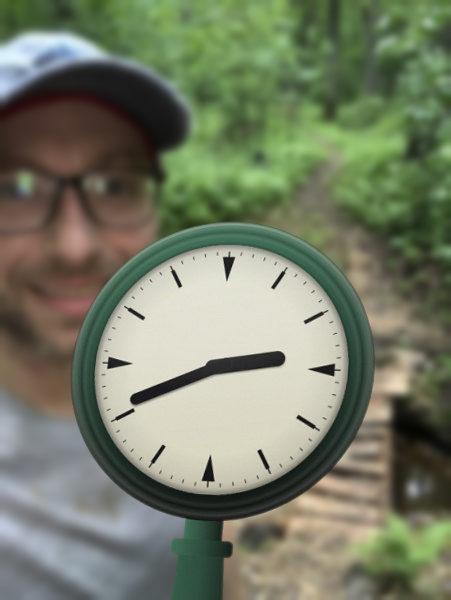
2.41
